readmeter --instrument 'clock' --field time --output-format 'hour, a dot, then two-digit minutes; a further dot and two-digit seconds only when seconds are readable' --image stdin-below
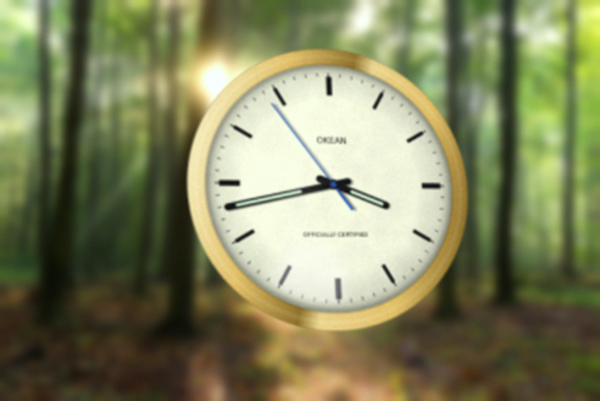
3.42.54
